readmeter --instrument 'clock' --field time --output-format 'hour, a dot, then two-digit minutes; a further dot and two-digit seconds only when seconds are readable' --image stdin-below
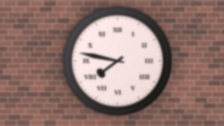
7.47
